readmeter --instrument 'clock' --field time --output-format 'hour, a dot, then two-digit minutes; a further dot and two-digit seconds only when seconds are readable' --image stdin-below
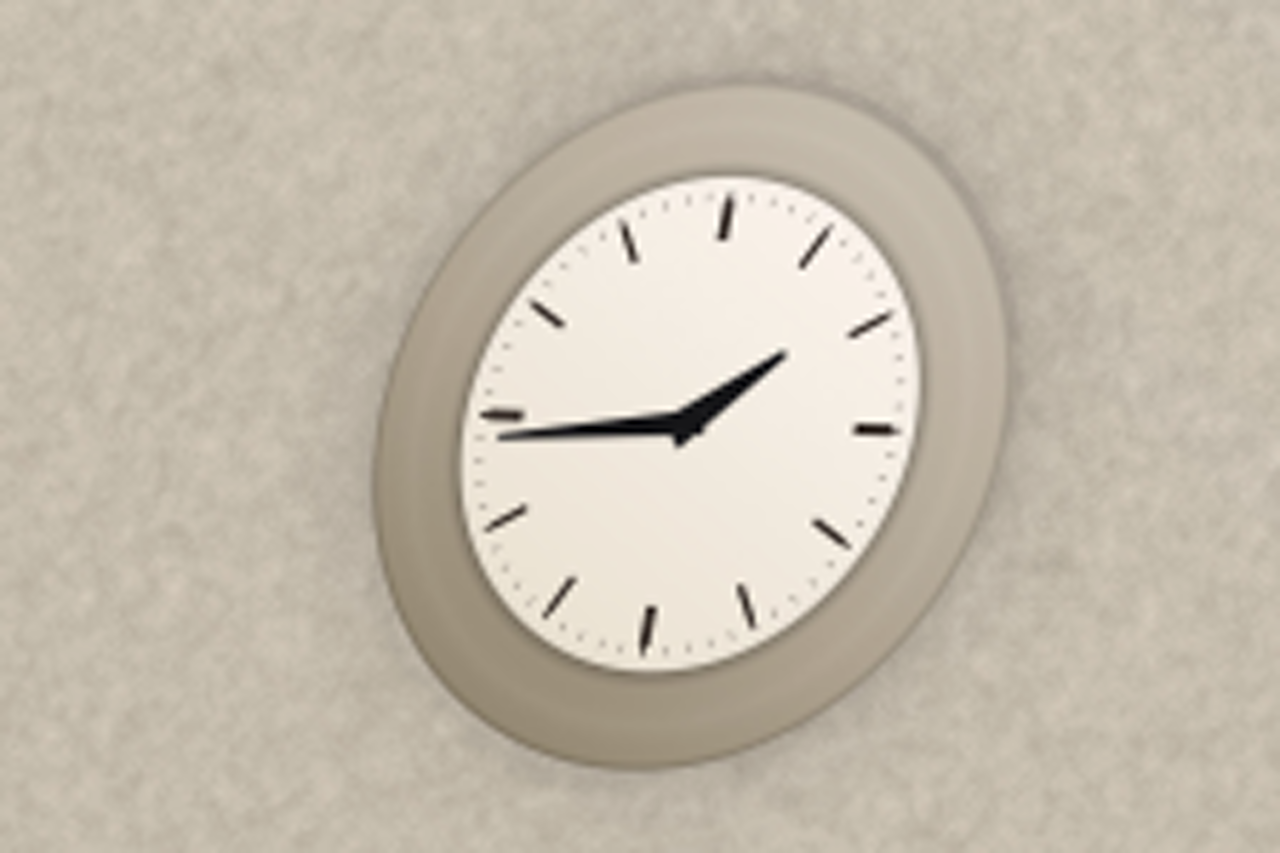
1.44
